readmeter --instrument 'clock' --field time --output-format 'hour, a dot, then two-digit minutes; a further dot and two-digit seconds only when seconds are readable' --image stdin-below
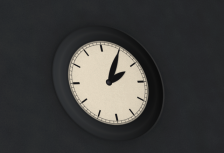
2.05
